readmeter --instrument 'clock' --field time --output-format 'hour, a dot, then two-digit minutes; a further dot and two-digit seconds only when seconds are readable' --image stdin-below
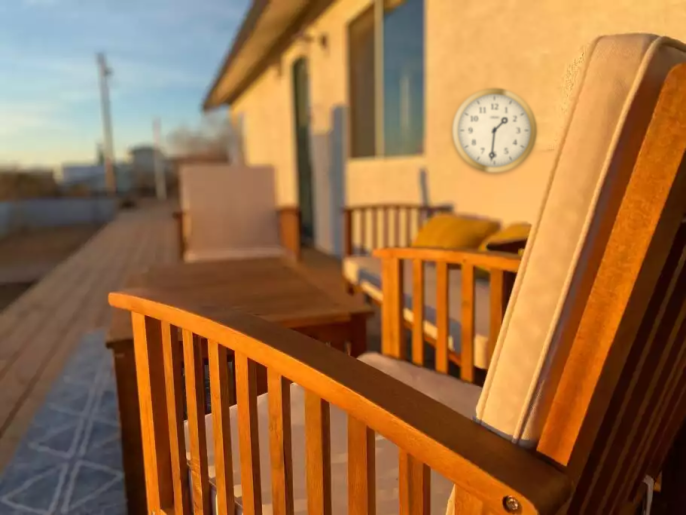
1.31
